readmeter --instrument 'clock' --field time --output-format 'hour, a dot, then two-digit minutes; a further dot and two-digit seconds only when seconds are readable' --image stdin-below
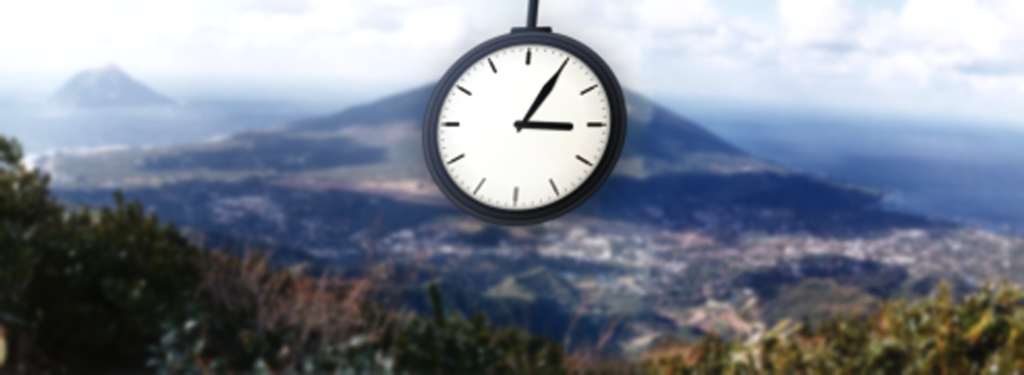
3.05
